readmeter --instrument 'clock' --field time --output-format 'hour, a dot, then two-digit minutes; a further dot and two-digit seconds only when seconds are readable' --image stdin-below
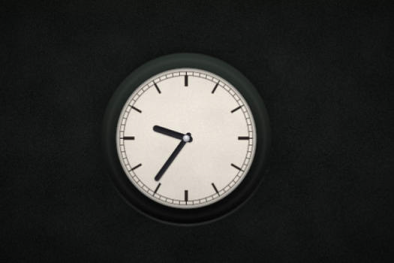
9.36
